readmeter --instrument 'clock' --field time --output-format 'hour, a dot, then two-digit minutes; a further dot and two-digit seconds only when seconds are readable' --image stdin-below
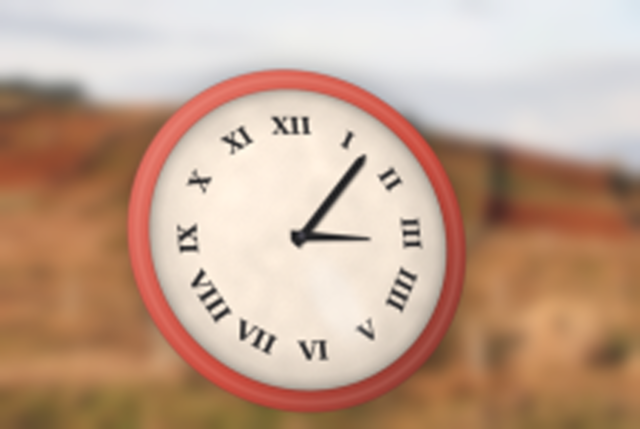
3.07
